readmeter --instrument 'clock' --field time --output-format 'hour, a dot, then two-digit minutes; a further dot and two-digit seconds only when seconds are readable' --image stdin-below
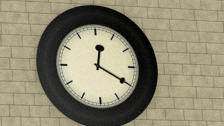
12.20
